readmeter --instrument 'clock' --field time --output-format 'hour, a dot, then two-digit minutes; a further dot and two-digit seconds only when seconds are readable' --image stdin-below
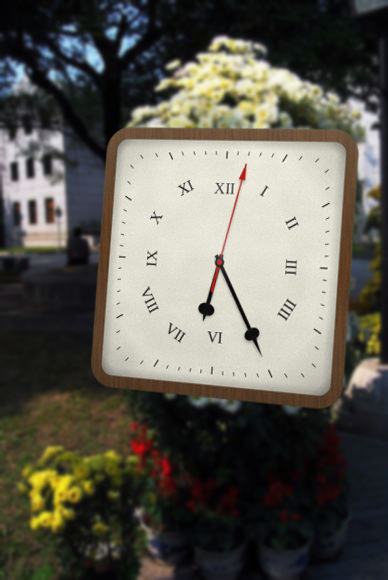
6.25.02
